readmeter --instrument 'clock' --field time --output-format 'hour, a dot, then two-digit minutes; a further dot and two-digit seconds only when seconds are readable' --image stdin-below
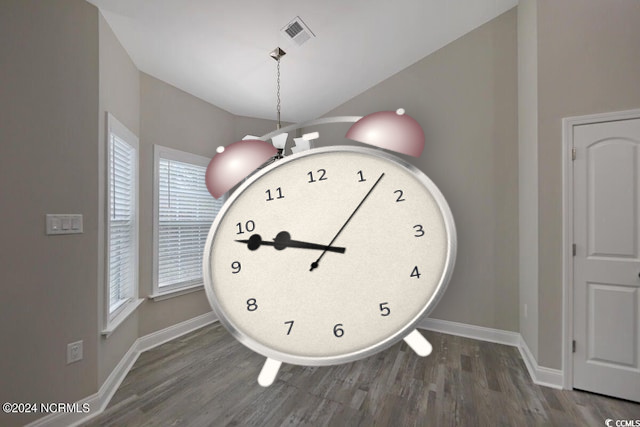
9.48.07
